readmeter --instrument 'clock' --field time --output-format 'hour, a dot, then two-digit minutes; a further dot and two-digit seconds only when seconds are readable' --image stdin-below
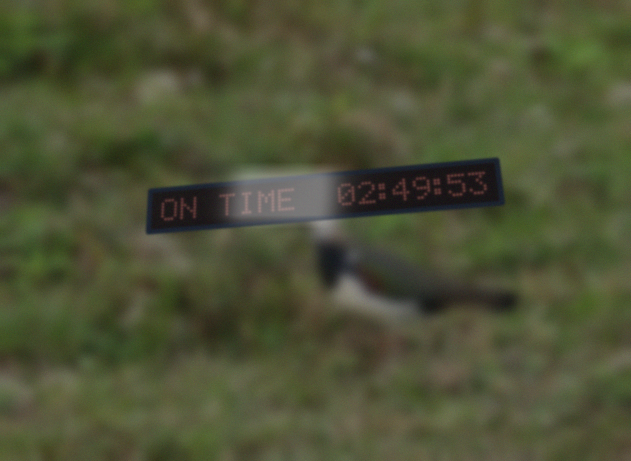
2.49.53
